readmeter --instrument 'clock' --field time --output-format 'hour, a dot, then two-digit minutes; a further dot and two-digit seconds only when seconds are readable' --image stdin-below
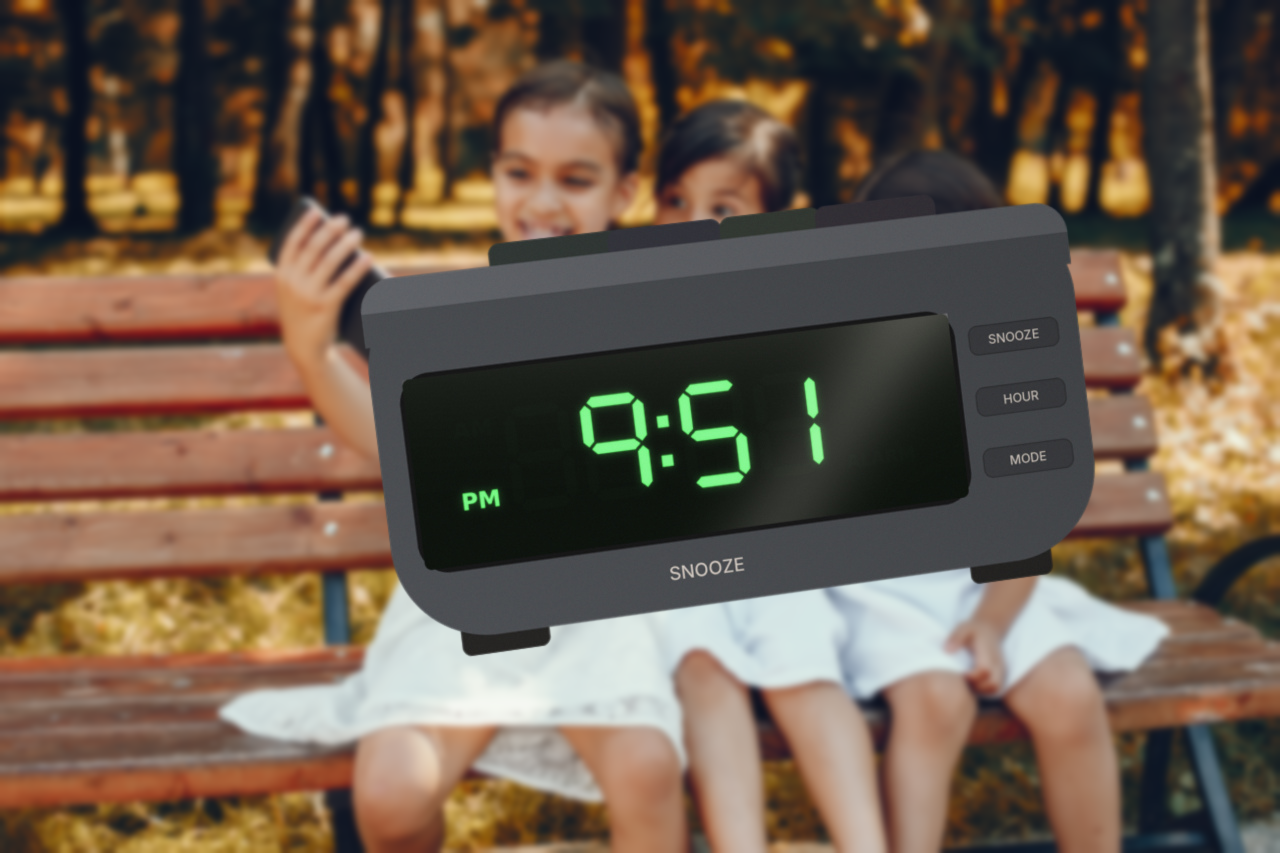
9.51
